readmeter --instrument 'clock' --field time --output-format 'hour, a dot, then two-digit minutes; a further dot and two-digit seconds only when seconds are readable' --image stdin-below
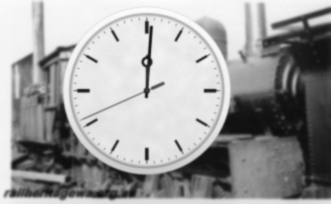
12.00.41
